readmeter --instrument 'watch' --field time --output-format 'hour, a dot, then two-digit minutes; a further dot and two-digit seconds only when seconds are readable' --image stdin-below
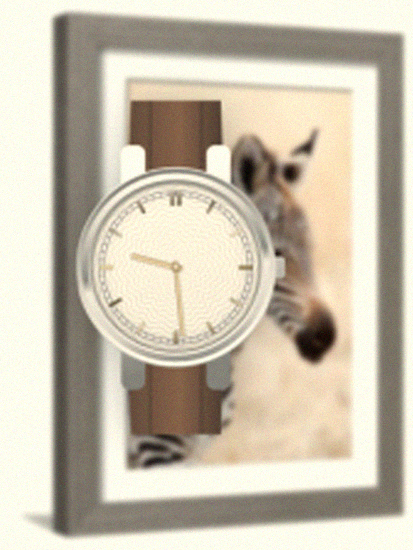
9.29
